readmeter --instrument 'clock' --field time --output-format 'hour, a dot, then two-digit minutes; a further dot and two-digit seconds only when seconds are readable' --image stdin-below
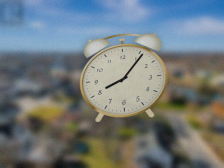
8.06
